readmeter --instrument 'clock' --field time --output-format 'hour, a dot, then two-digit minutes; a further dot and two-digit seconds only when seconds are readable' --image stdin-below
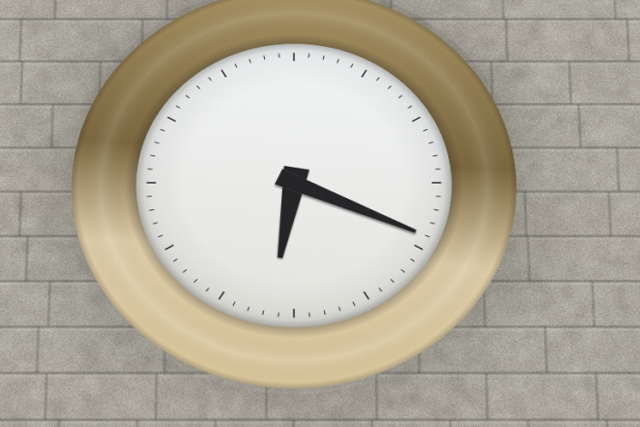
6.19
